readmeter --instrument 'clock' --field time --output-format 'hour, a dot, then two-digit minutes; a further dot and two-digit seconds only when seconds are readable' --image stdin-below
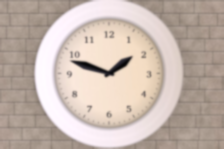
1.48
